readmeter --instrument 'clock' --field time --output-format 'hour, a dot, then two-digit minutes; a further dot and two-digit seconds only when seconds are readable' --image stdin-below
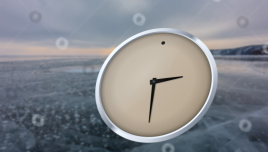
2.29
